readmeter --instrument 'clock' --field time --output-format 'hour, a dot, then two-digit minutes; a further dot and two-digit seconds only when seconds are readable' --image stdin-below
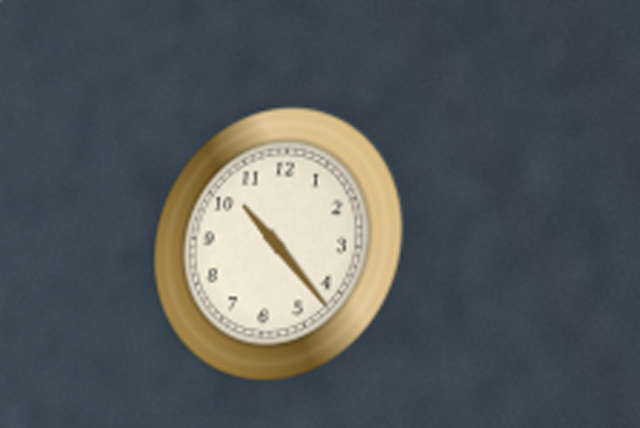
10.22
